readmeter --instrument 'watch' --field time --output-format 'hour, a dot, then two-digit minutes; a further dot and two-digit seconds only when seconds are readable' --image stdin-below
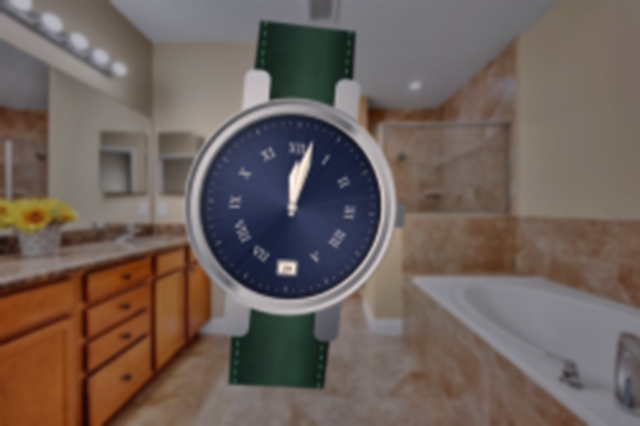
12.02
